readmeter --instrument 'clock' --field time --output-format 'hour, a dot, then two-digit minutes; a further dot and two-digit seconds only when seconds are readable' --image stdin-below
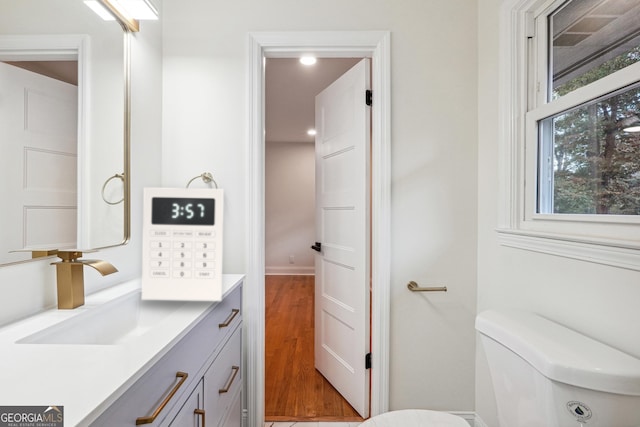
3.57
